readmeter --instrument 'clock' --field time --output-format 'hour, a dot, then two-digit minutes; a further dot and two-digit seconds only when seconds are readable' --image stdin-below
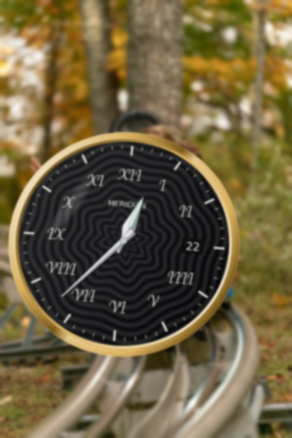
12.37
